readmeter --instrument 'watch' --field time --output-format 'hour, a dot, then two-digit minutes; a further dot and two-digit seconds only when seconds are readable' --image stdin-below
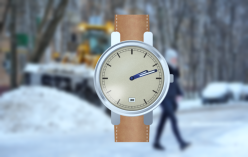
2.12
